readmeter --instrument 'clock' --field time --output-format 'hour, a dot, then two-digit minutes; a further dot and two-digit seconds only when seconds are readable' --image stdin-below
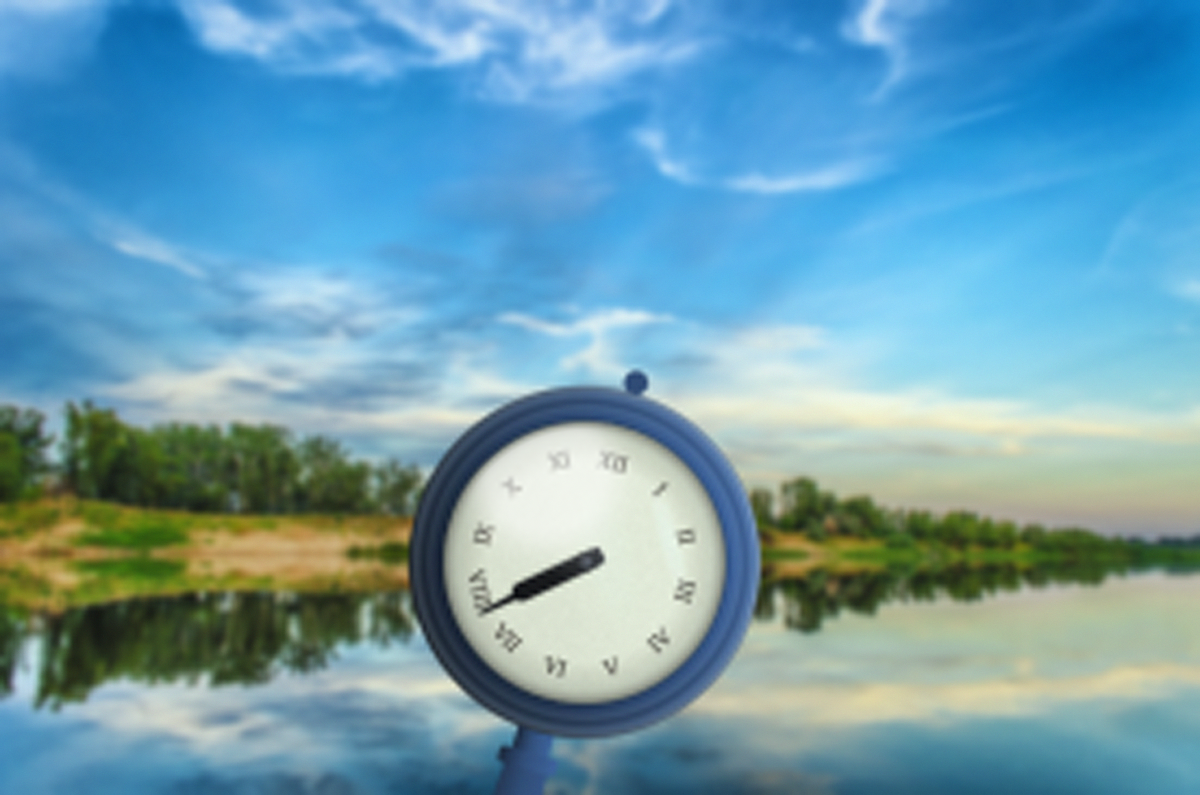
7.38
